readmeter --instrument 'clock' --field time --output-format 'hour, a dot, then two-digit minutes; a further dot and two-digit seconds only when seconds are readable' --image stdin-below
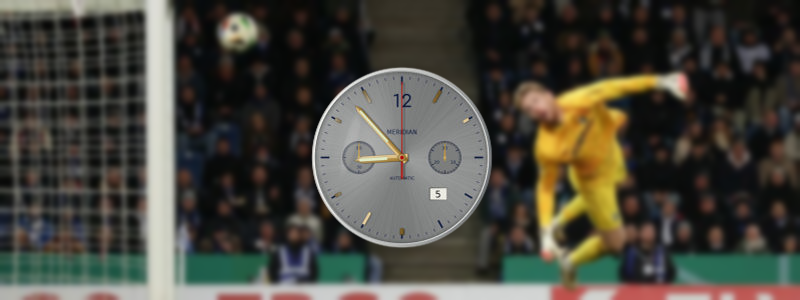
8.53
